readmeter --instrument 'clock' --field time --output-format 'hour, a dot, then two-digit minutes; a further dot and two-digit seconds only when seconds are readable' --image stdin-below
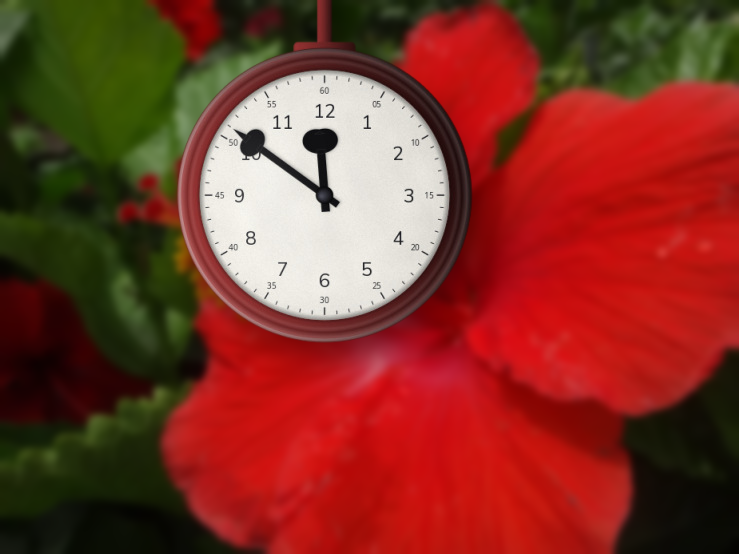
11.51
